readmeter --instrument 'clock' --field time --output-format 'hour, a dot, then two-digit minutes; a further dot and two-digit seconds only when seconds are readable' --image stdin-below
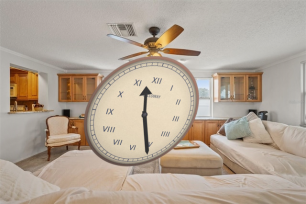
11.26
